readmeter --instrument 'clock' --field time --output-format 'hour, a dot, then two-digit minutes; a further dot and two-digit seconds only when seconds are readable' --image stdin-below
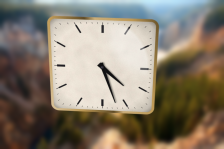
4.27
